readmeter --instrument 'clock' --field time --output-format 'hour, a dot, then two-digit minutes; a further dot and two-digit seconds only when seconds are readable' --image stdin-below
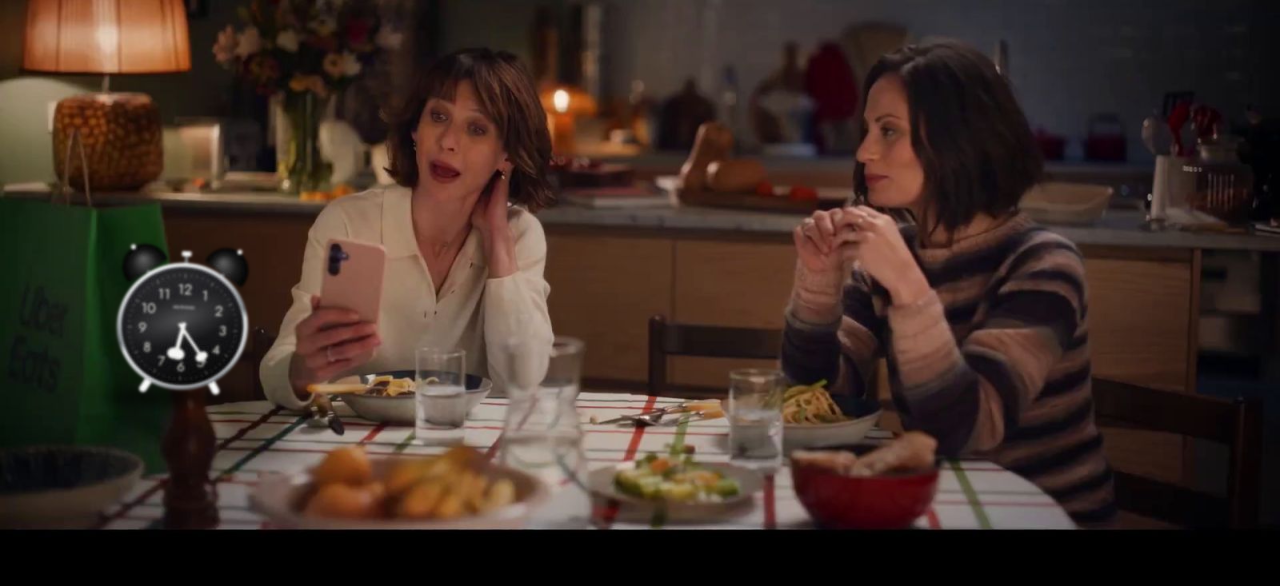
6.24
